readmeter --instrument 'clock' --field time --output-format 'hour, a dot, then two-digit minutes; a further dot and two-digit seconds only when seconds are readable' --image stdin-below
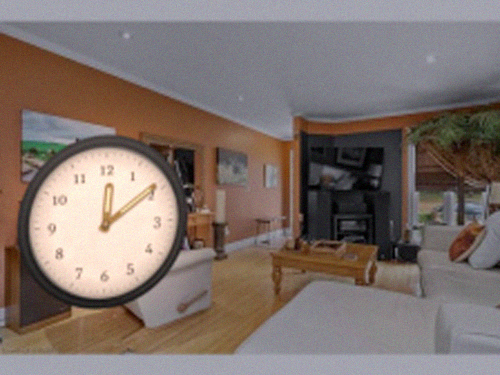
12.09
